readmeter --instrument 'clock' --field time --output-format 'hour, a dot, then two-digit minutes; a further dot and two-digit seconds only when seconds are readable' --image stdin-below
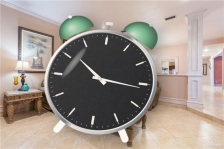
10.16
